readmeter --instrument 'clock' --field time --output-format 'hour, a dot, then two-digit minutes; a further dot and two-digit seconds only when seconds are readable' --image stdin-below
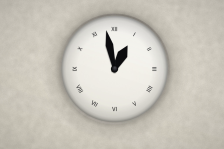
12.58
